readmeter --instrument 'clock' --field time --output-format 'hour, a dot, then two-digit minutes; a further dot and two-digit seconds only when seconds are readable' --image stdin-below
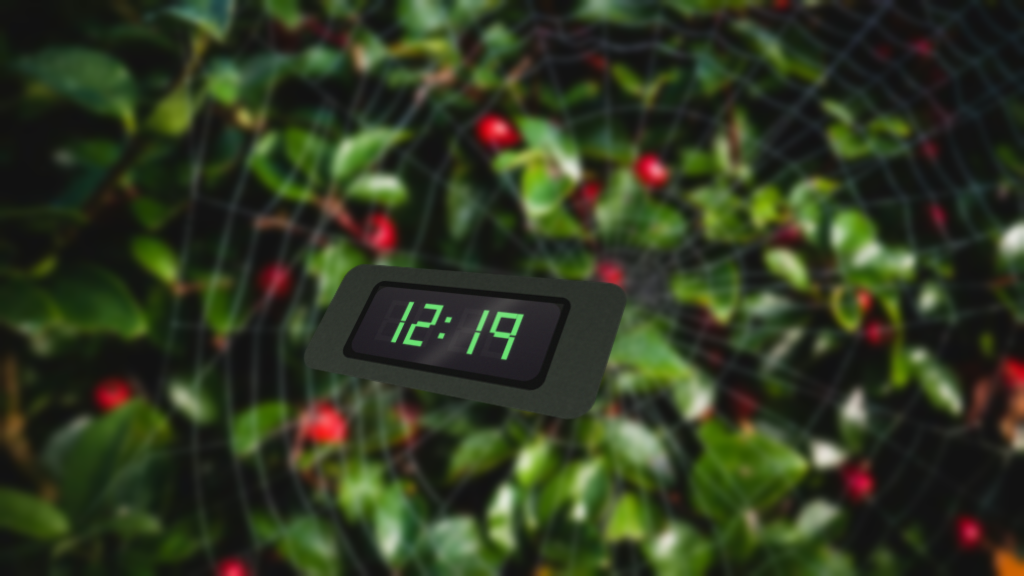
12.19
